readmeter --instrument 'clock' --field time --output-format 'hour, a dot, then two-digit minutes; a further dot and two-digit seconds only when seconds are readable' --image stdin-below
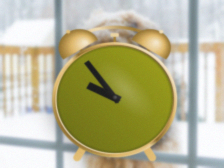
9.54
